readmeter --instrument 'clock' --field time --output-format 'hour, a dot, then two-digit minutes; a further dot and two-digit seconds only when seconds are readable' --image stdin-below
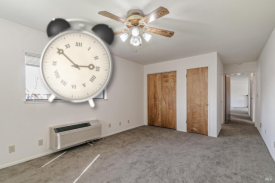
2.51
